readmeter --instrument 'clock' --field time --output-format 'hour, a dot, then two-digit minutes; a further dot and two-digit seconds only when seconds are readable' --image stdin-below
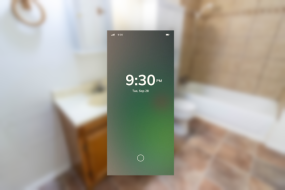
9.30
